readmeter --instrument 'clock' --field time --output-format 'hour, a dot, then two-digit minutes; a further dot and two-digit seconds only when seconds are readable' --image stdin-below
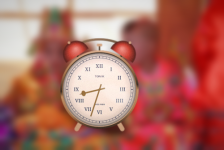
8.33
